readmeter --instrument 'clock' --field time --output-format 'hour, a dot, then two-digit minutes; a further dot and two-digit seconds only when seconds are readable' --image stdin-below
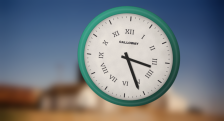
3.26
